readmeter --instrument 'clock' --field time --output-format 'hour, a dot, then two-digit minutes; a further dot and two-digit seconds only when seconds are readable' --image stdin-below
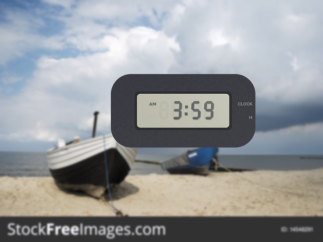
3.59
